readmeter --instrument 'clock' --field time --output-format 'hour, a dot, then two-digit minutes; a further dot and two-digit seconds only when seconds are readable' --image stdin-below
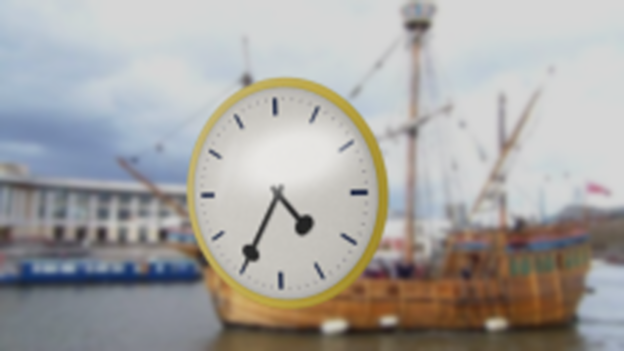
4.35
